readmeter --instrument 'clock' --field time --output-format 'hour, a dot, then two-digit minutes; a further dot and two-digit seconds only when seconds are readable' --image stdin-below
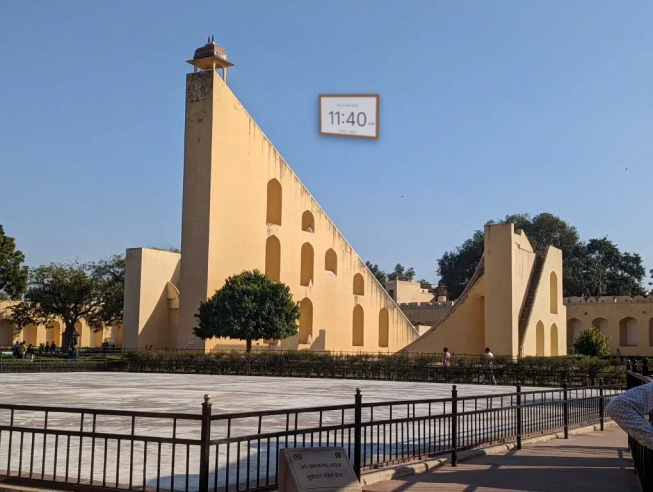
11.40
